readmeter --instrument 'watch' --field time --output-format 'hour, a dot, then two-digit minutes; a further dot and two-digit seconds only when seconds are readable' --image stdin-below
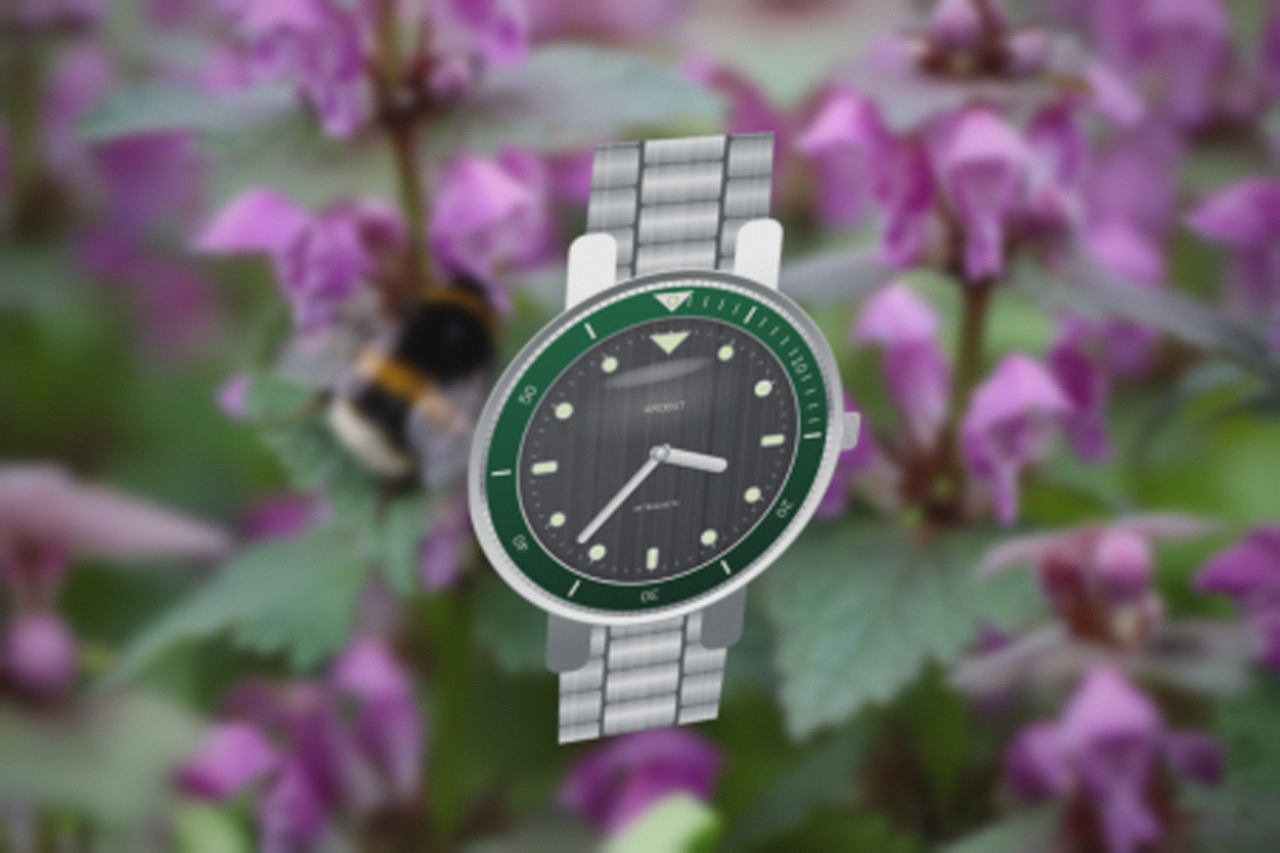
3.37
